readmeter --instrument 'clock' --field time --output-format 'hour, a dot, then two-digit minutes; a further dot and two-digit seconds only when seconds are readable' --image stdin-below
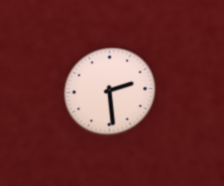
2.29
